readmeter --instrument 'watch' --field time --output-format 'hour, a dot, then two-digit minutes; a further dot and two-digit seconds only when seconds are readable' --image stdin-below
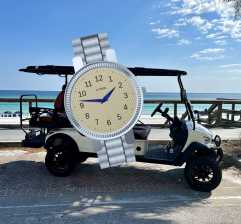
1.47
